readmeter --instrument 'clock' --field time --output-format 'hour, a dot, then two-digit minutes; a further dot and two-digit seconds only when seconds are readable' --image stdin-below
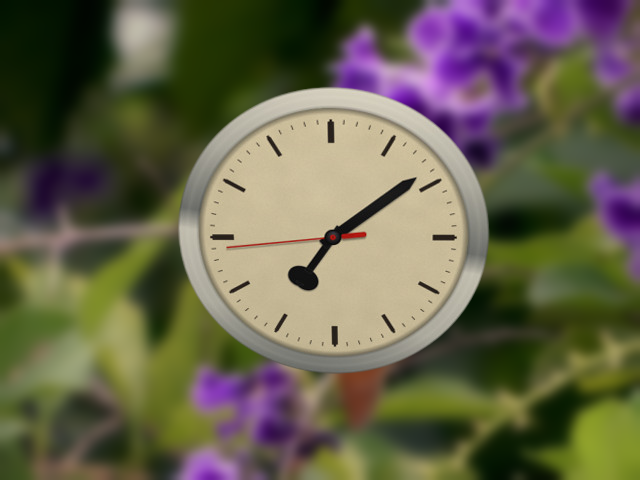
7.08.44
